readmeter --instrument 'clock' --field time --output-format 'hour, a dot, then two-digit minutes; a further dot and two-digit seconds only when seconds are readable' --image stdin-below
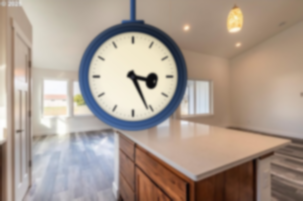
3.26
